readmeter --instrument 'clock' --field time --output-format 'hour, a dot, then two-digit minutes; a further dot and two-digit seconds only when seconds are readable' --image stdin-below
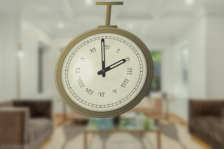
1.59
